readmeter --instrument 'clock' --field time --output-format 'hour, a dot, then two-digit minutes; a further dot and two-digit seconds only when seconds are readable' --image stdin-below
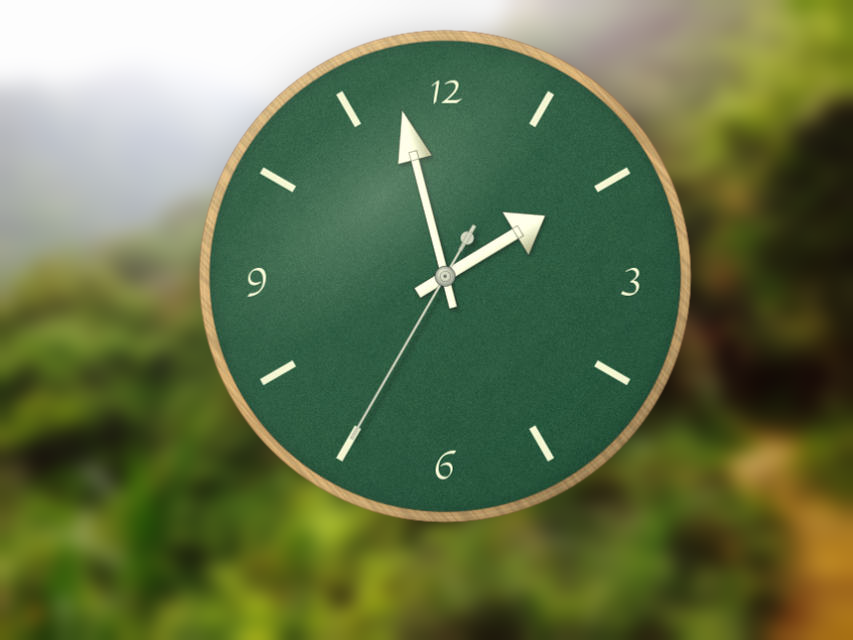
1.57.35
